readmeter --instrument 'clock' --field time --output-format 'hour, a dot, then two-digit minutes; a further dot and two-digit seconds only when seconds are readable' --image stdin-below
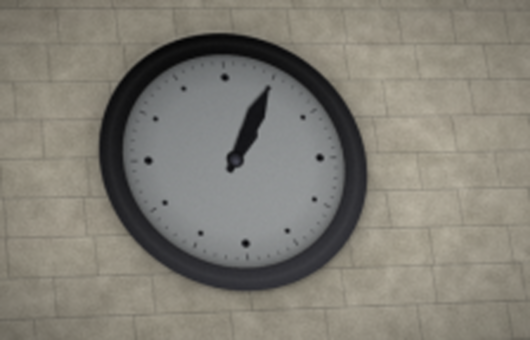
1.05
